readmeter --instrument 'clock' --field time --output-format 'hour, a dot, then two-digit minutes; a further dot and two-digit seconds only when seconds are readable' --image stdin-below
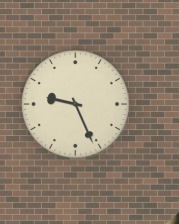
9.26
